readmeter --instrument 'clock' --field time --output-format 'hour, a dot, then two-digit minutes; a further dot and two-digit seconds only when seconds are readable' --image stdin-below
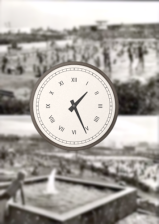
1.26
